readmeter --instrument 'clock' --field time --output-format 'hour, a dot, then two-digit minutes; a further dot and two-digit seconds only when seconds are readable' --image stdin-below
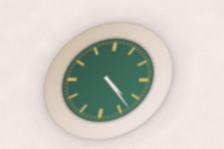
4.23
